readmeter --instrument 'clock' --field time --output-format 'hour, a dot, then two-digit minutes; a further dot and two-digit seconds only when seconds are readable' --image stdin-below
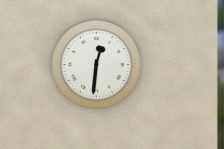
12.31
